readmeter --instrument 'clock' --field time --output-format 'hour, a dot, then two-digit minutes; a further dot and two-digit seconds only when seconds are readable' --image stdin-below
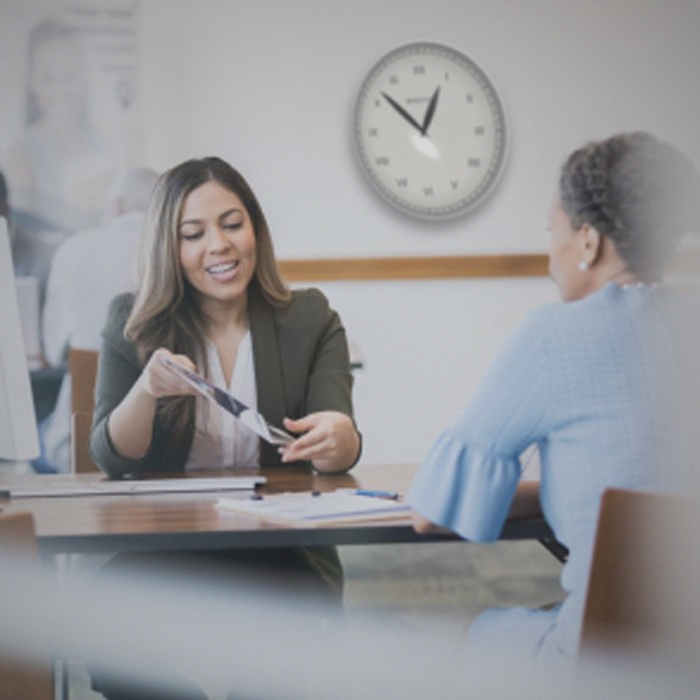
12.52
